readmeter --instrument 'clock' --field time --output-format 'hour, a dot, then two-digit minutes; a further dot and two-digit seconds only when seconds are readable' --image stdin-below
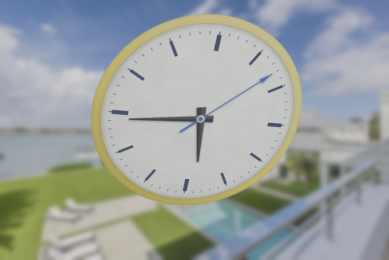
5.44.08
